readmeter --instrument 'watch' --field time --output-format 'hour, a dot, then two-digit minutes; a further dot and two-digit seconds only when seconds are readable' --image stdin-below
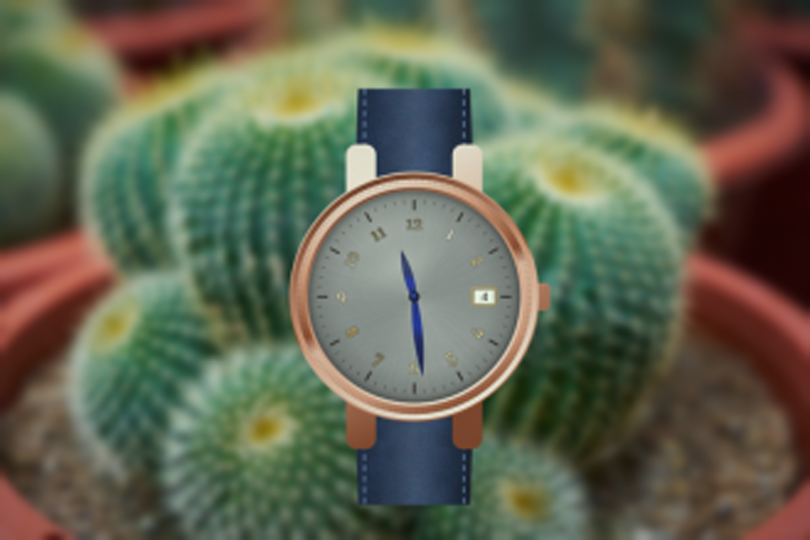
11.29
